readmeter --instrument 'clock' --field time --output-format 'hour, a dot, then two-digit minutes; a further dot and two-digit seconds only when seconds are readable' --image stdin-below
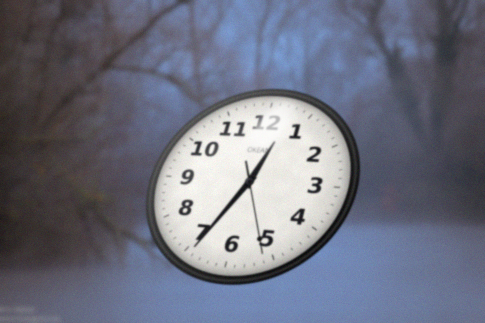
12.34.26
